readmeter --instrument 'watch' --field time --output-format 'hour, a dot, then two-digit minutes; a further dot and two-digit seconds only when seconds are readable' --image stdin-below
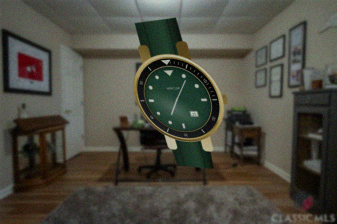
7.06
